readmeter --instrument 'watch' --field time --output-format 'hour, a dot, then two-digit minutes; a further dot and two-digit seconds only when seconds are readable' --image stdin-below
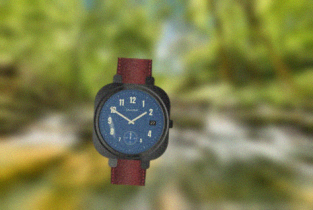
1.50
